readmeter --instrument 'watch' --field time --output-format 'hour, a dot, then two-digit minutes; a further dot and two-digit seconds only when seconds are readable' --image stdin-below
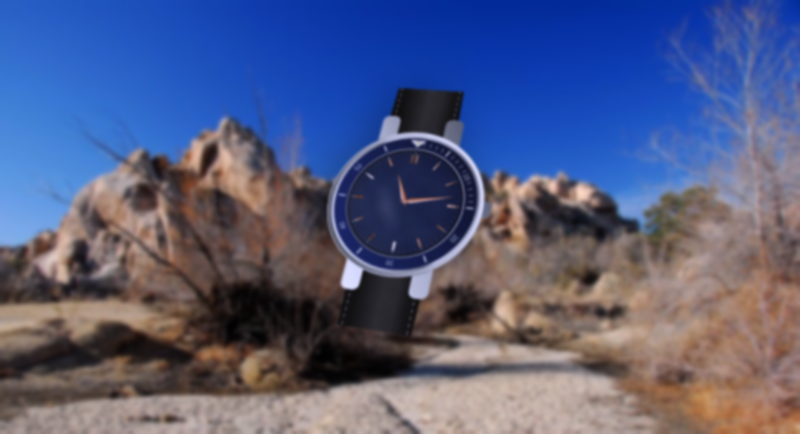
11.13
